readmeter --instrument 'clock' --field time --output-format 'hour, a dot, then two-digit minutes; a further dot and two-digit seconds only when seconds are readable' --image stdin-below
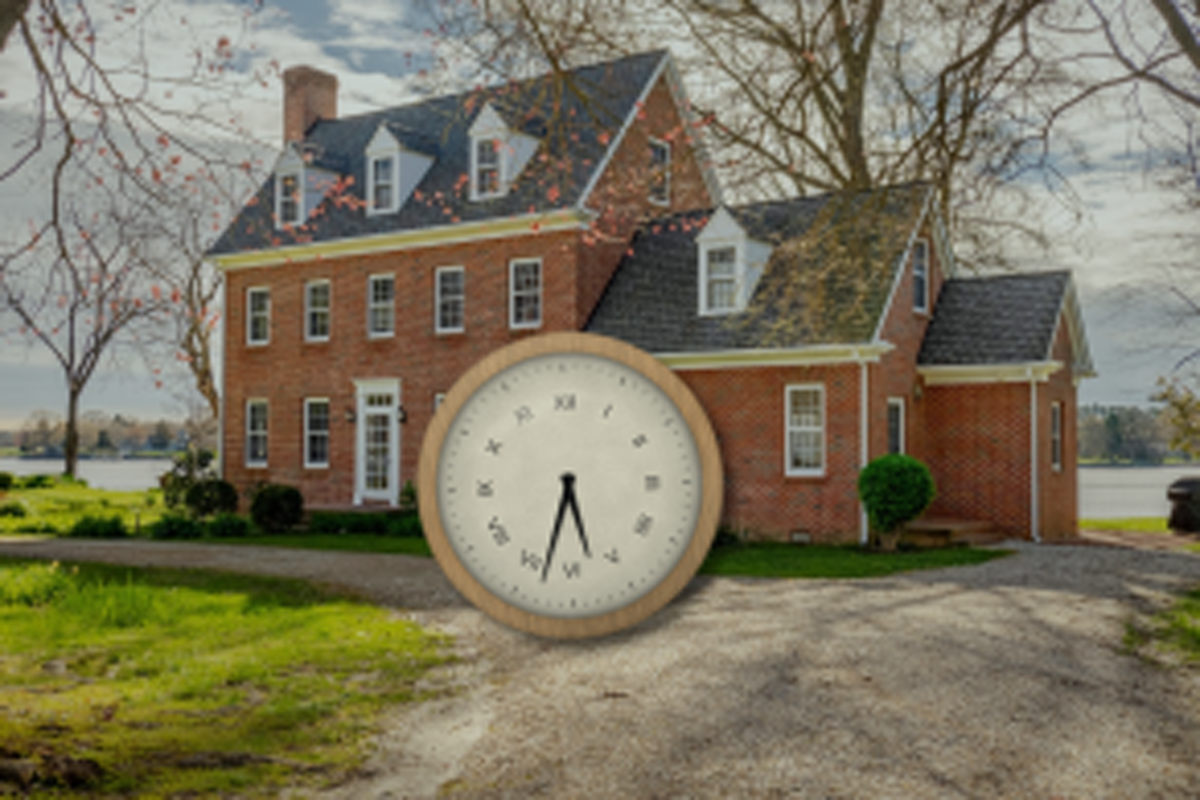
5.33
